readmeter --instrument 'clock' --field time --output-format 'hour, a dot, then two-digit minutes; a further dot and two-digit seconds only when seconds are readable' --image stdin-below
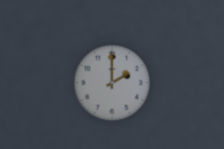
2.00
